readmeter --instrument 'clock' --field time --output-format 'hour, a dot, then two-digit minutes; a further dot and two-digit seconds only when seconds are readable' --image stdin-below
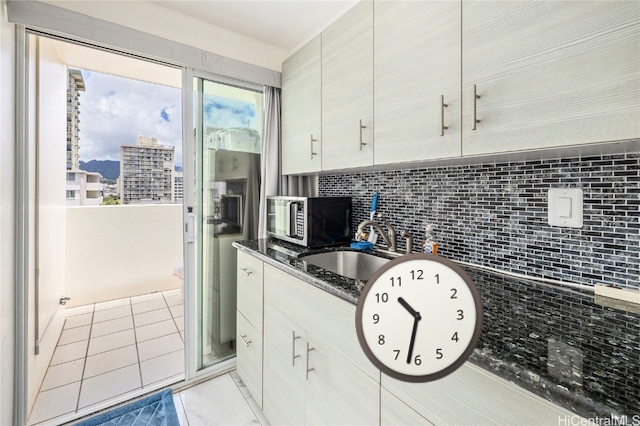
10.32
